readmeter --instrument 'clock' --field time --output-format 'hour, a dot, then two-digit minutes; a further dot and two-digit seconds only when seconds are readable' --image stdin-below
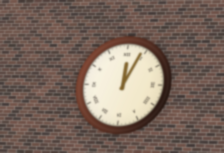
12.04
